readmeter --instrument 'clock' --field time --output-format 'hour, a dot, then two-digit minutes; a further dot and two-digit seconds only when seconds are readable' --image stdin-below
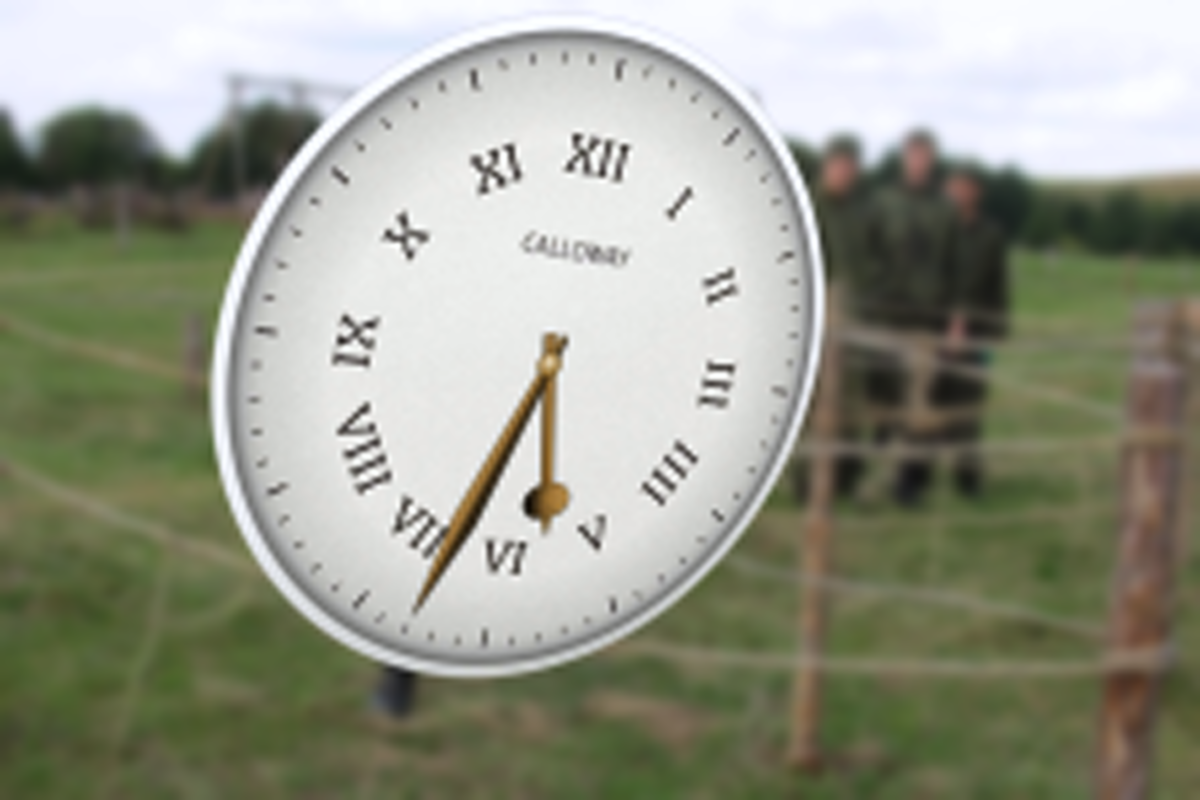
5.33
